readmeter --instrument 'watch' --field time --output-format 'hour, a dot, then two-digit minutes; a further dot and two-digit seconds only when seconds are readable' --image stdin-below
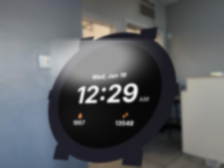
12.29
